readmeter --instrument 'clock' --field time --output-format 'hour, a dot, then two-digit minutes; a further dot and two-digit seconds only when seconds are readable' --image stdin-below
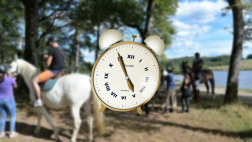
4.55
